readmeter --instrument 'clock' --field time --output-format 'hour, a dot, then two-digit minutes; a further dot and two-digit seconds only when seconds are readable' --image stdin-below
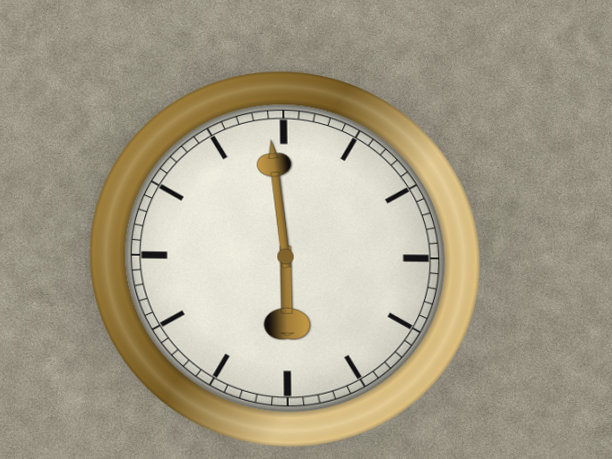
5.59
